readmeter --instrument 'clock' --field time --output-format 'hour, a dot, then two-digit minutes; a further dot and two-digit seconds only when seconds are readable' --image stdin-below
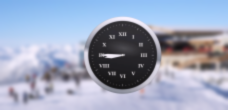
8.45
